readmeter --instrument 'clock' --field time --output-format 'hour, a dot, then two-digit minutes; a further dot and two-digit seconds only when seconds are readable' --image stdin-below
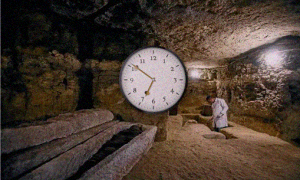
6.51
